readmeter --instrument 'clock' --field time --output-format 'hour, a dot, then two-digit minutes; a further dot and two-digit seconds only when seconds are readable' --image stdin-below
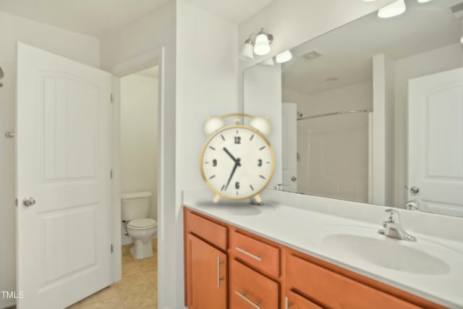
10.34
